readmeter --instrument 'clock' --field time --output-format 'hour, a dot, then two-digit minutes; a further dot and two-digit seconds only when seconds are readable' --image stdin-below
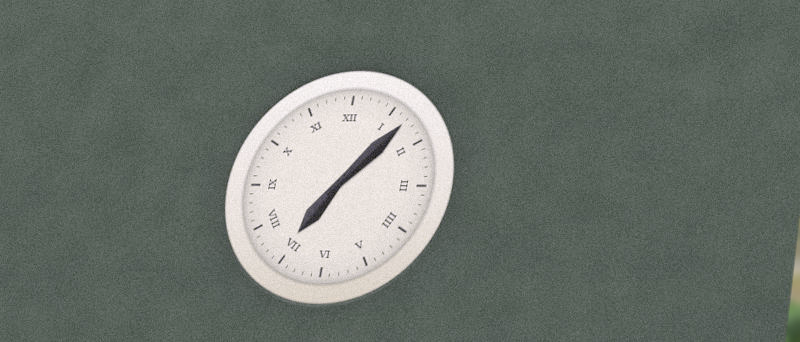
7.07
